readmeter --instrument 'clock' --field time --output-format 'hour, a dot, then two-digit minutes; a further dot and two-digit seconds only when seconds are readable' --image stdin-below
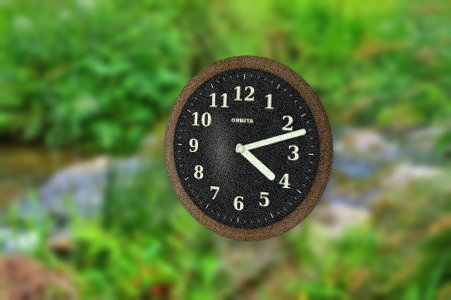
4.12
